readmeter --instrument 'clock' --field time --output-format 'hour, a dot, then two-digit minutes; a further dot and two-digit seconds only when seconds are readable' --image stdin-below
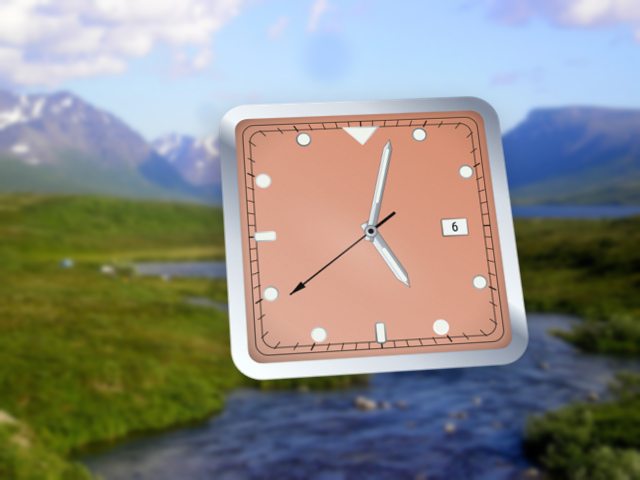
5.02.39
